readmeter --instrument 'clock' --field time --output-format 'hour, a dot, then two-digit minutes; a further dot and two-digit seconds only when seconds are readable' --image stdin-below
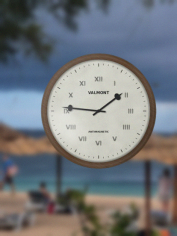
1.46
